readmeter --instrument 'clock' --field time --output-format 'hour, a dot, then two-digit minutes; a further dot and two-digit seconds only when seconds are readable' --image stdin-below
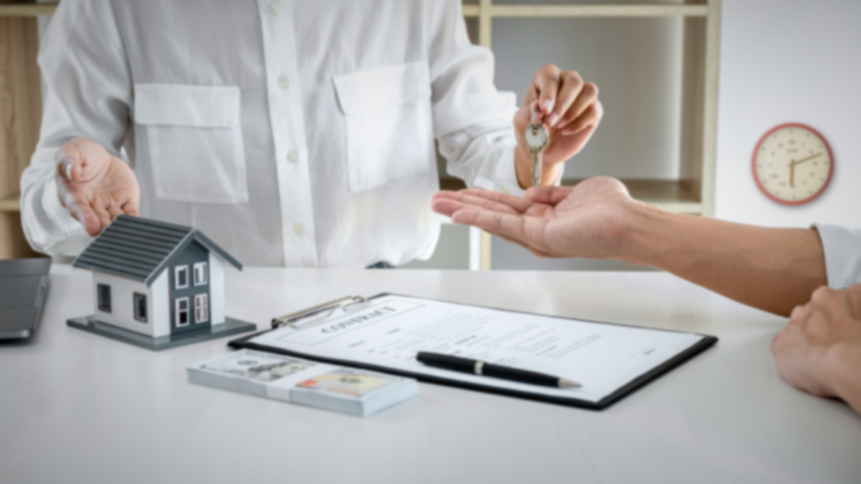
6.12
